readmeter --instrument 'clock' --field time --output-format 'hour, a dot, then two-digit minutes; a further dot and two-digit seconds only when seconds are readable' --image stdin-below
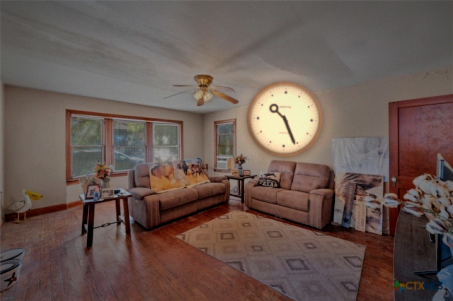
10.26
